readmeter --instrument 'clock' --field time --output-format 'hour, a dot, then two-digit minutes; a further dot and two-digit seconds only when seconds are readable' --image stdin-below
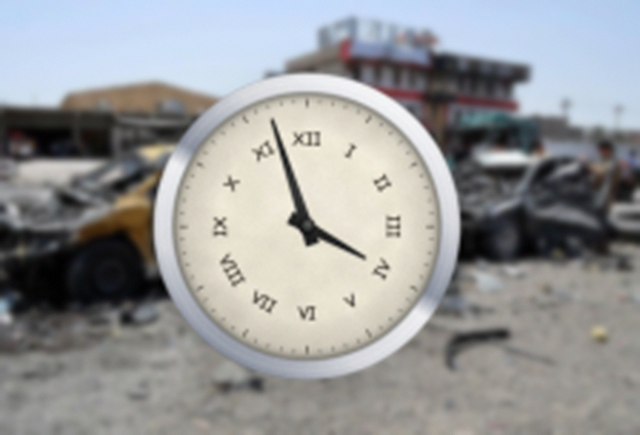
3.57
